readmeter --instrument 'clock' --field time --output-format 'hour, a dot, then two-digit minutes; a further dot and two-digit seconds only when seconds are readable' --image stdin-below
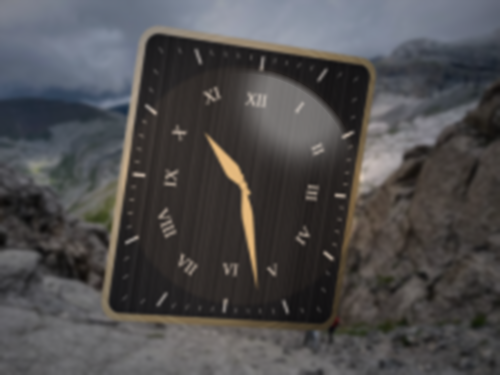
10.27
